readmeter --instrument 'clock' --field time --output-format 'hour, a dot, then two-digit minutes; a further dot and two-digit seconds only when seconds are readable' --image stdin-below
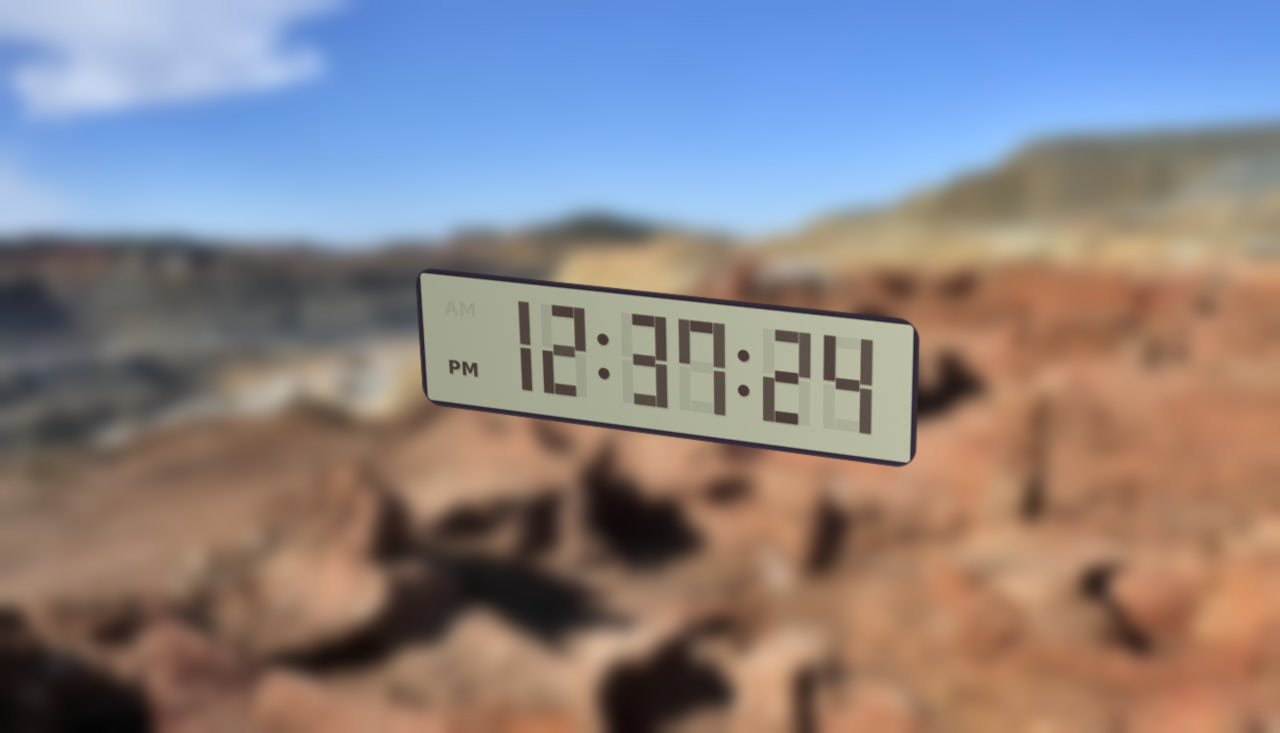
12.37.24
